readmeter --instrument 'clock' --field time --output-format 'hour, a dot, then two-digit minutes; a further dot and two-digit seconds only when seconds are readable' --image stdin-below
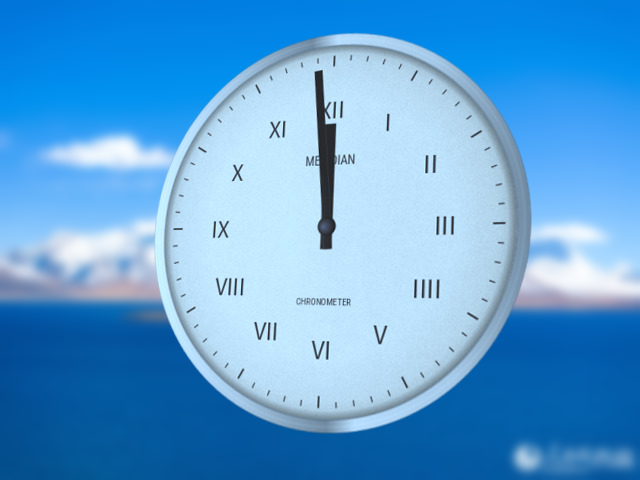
11.59
